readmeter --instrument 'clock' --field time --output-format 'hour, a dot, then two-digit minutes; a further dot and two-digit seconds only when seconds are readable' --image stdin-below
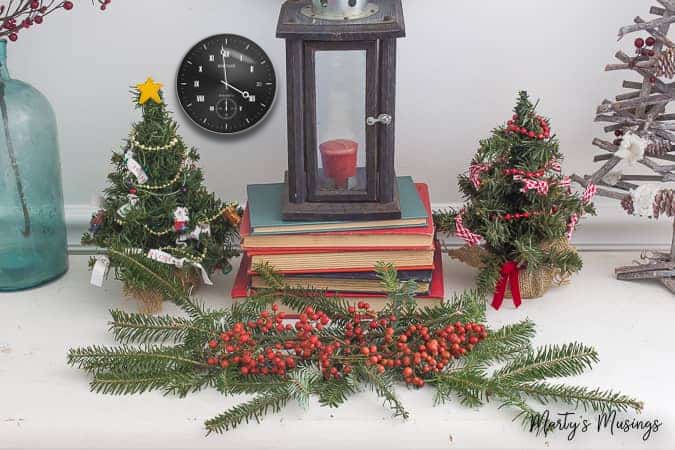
3.59
